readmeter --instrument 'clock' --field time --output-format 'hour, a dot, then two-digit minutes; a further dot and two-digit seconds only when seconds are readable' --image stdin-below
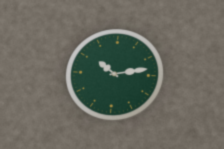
10.13
